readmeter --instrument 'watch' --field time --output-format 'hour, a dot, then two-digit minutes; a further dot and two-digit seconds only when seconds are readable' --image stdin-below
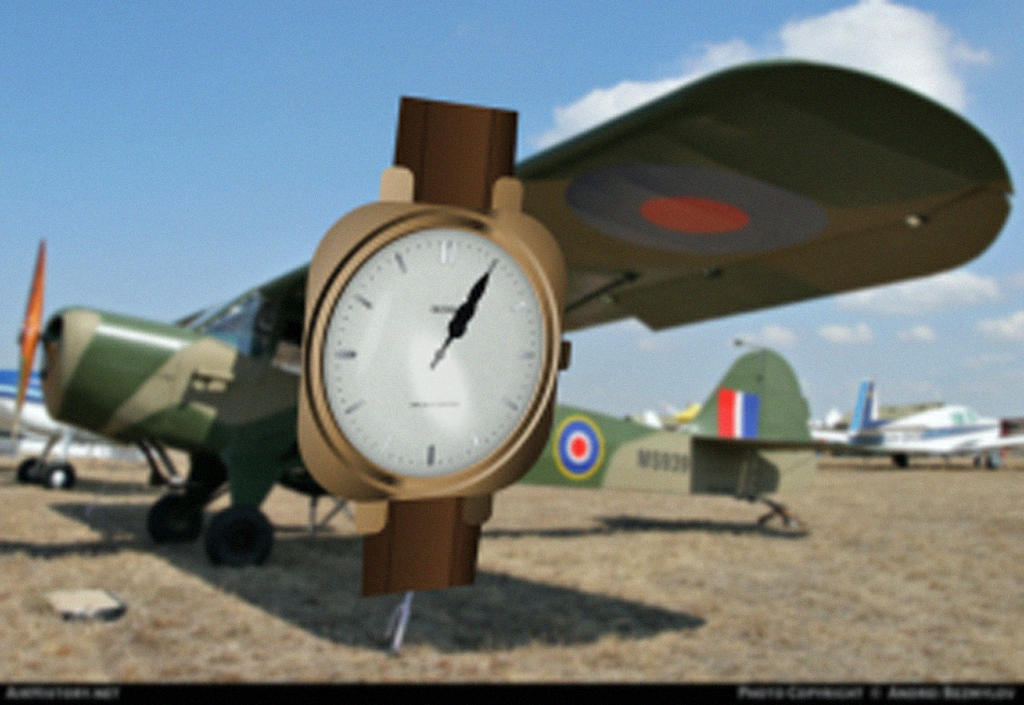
1.05
